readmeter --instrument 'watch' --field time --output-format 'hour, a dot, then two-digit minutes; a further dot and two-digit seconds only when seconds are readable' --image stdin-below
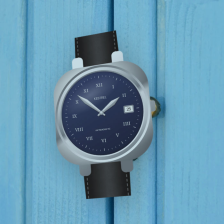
1.52
